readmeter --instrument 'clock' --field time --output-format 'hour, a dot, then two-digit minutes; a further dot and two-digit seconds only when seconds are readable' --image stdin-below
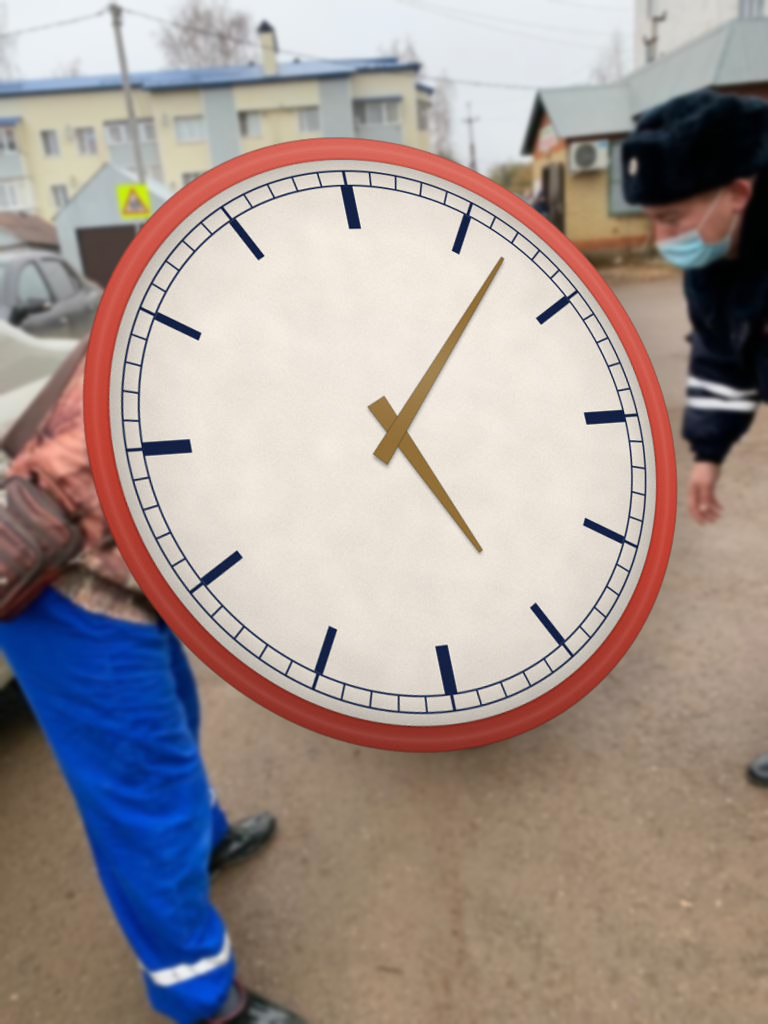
5.07
